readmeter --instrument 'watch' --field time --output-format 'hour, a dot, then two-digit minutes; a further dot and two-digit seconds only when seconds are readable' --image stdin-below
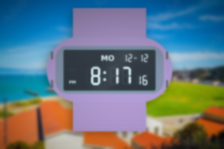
8.17.16
